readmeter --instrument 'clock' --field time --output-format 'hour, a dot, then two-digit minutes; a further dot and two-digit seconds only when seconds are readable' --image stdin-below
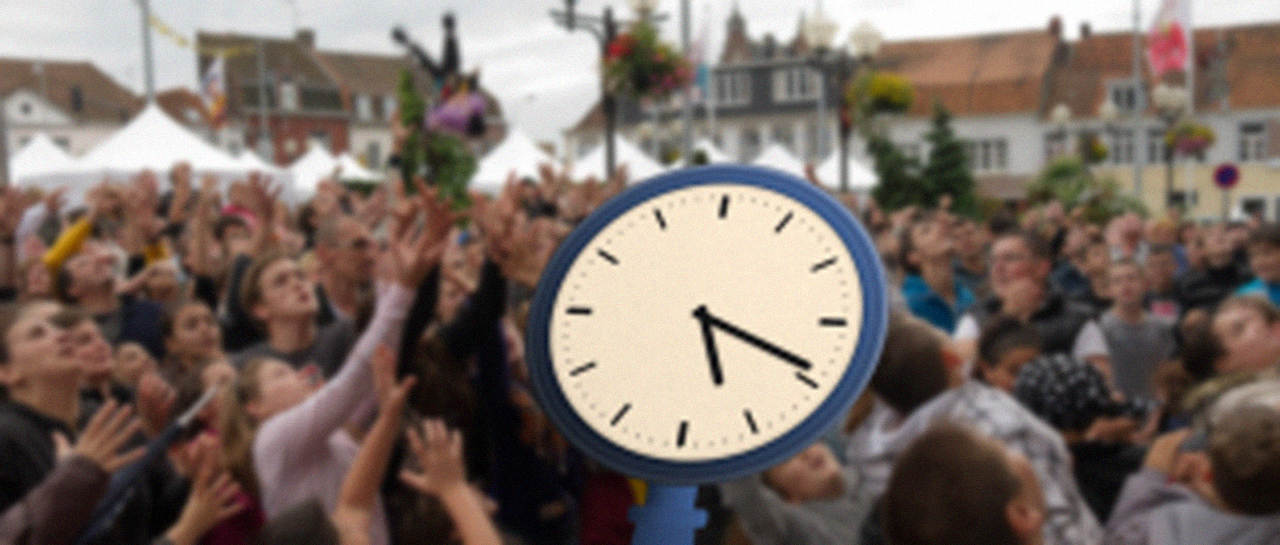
5.19
